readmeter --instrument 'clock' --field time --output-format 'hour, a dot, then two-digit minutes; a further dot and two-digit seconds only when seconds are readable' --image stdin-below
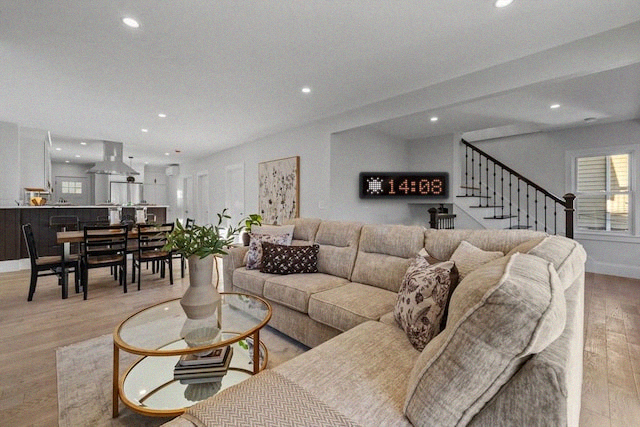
14.08
